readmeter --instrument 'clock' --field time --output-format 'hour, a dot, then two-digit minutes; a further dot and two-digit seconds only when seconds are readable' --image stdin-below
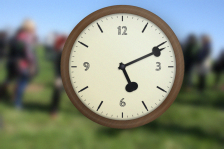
5.11
